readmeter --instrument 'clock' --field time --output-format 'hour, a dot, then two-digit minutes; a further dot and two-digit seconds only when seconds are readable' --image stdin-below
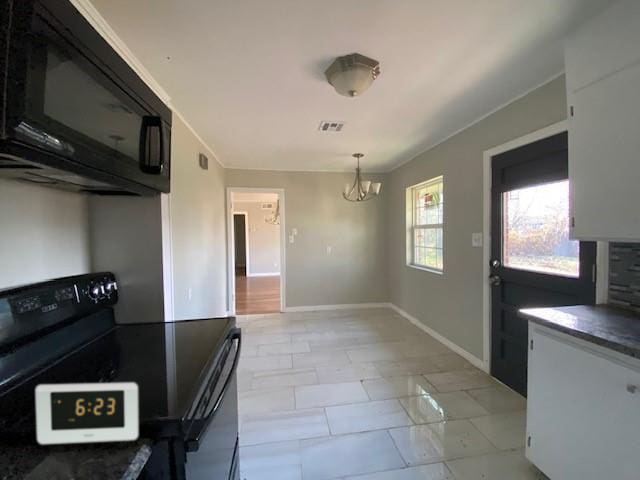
6.23
